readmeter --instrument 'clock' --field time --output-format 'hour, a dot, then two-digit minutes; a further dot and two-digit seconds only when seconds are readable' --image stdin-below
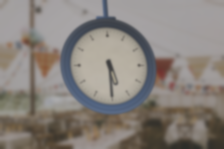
5.30
